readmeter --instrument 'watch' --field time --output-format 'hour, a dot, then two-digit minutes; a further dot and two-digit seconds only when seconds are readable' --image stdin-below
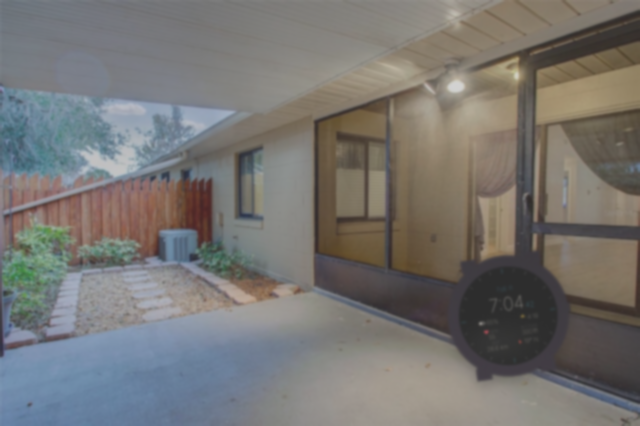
7.04
